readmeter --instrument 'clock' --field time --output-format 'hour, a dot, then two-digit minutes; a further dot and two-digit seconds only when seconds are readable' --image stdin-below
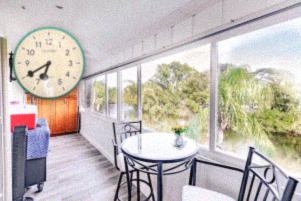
6.40
